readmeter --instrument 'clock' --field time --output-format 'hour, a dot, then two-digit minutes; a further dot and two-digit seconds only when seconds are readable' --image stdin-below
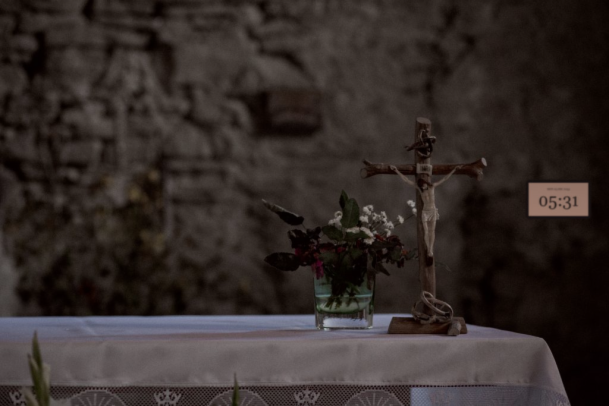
5.31
